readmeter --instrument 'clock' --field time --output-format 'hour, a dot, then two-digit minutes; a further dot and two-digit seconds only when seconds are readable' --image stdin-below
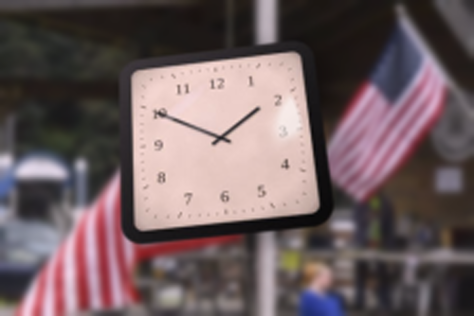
1.50
